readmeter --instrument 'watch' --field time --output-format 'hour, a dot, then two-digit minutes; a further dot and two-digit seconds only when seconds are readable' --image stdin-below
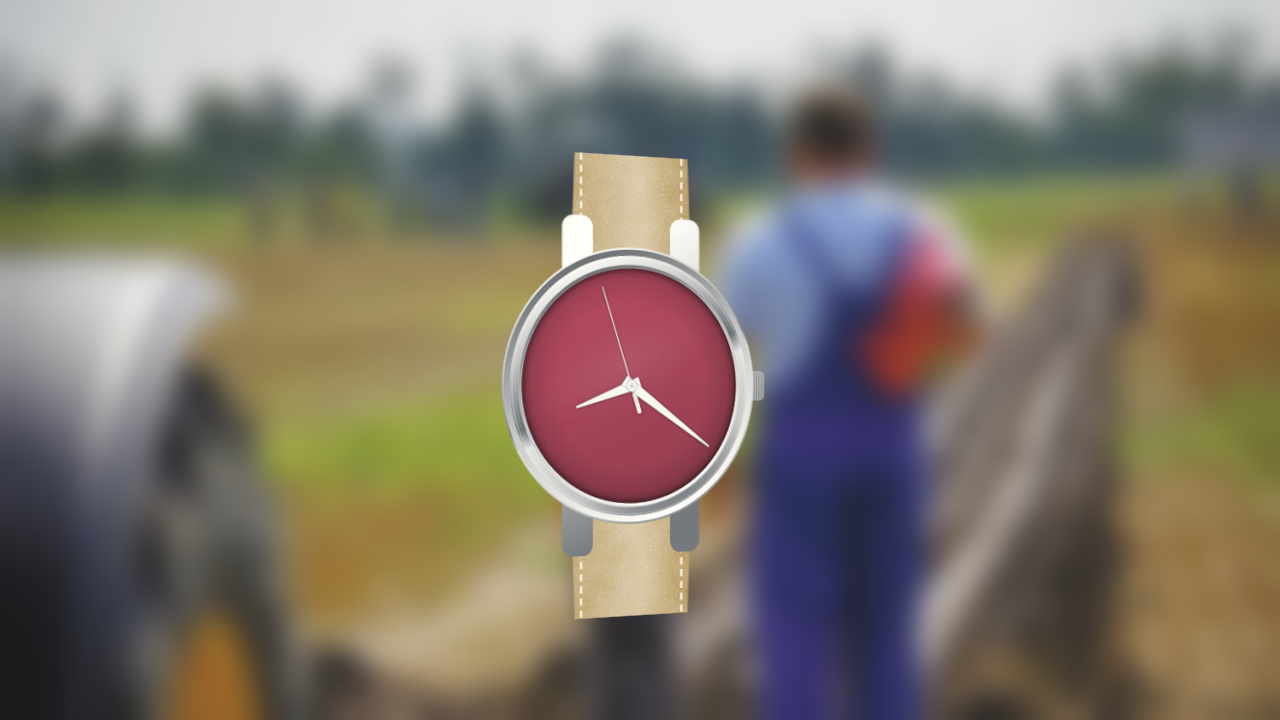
8.20.57
